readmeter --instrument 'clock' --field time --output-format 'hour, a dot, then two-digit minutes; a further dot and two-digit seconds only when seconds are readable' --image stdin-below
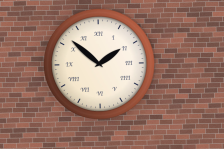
1.52
